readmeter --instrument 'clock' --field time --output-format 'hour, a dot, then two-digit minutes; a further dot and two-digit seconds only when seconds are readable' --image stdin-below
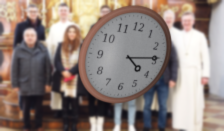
4.14
